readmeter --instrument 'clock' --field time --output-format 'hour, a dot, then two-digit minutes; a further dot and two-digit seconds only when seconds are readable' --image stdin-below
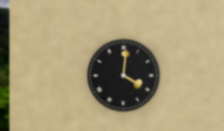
4.01
